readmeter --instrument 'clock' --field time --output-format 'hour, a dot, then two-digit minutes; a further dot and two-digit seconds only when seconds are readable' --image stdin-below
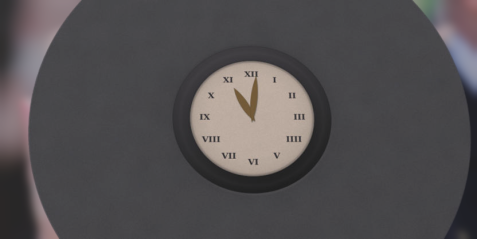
11.01
